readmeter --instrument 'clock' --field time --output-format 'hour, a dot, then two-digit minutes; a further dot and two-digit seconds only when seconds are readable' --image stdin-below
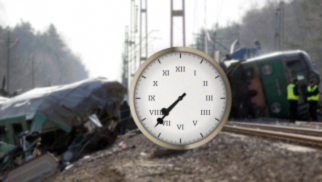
7.37
